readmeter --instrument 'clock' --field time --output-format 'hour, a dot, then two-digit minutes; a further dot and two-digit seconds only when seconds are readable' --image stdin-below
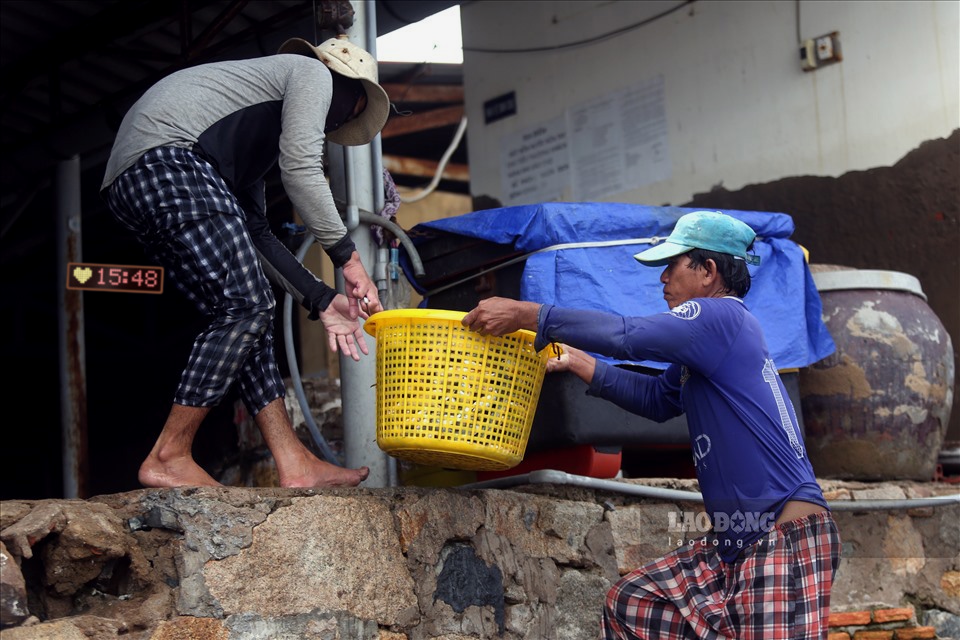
15.48
